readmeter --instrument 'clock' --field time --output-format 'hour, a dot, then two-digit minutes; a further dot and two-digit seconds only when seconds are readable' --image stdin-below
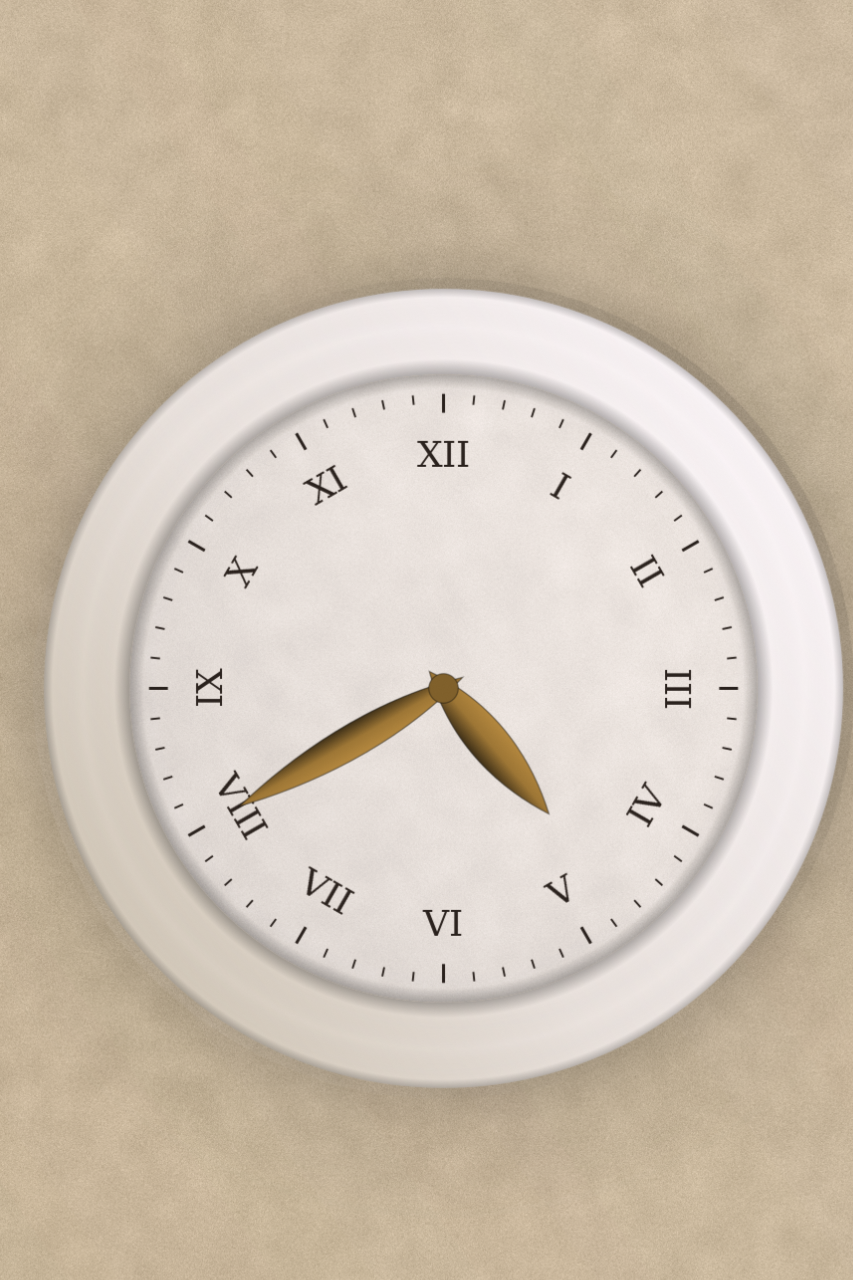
4.40
